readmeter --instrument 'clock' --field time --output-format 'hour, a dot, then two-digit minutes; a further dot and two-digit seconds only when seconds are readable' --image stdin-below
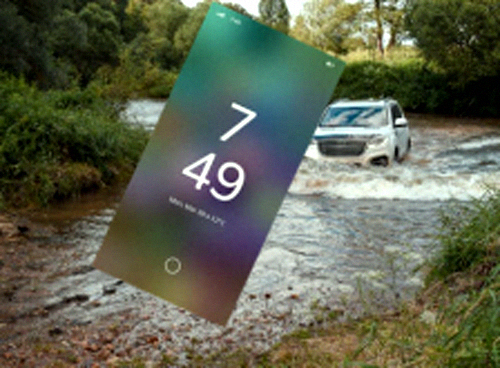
7.49
